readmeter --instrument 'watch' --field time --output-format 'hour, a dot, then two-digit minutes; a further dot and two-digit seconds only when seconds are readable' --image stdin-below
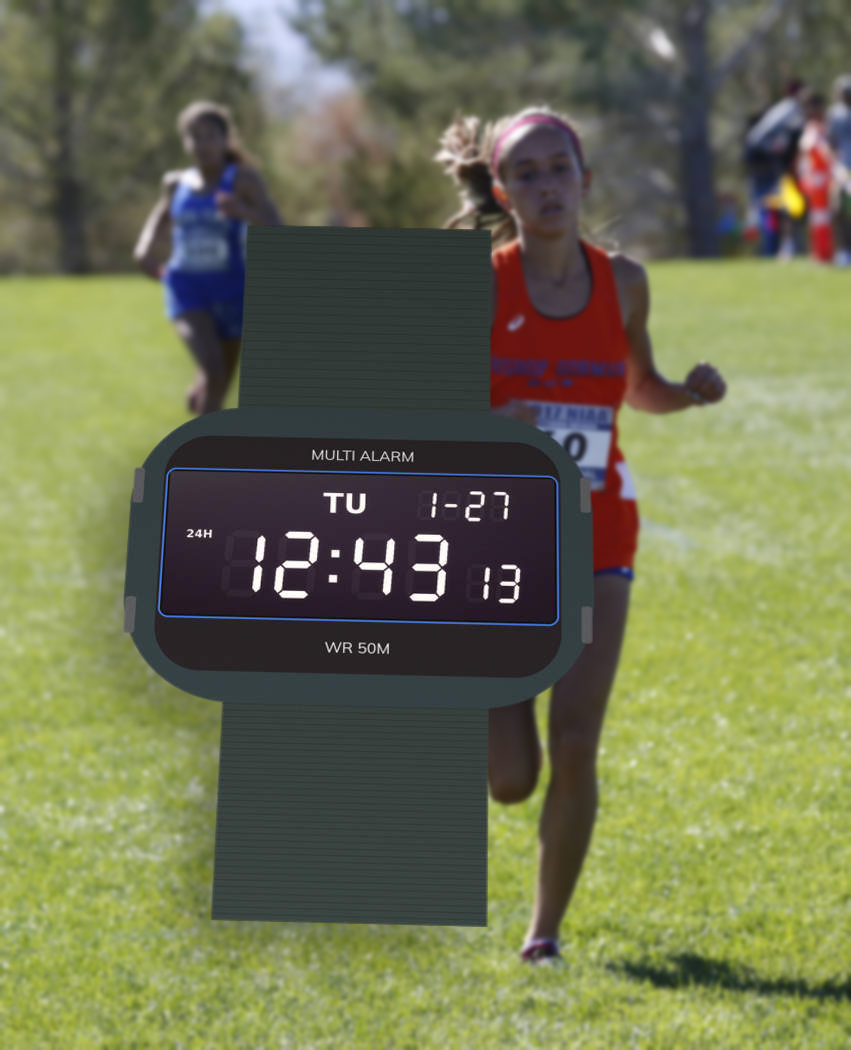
12.43.13
